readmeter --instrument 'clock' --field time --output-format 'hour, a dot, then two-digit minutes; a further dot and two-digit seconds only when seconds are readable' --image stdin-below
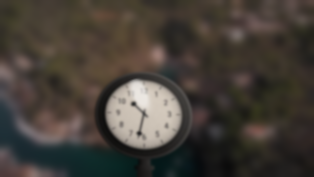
10.32
